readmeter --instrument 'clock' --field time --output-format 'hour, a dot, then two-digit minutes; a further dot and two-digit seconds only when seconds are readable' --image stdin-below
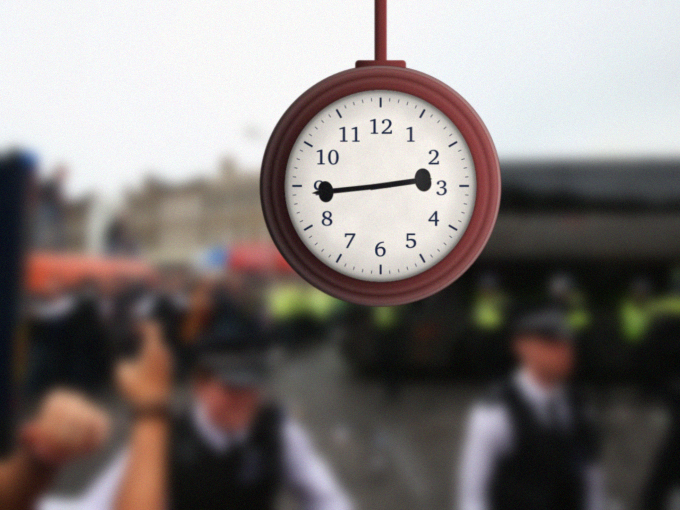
2.44
